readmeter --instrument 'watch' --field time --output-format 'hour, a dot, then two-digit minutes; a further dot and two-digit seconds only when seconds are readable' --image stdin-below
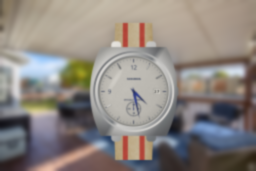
4.28
